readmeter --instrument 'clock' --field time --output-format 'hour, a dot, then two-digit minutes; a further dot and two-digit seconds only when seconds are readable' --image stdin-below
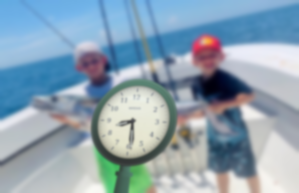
8.29
